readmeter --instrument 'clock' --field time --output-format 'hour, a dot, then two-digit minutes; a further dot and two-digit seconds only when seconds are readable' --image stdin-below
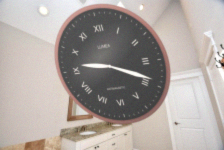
9.19
